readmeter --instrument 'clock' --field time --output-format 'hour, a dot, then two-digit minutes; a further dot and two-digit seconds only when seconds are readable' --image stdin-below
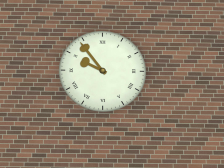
9.54
